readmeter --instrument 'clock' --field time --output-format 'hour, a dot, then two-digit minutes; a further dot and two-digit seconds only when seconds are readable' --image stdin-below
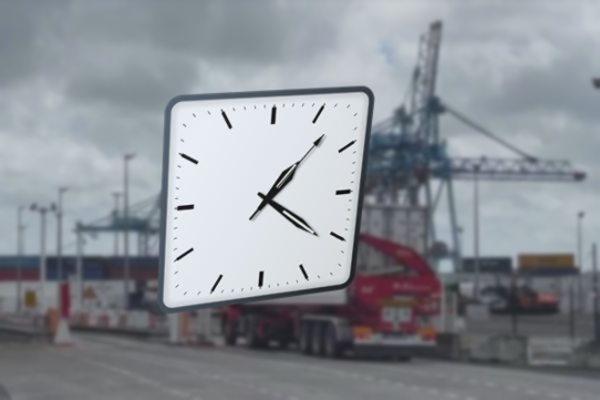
1.21.07
